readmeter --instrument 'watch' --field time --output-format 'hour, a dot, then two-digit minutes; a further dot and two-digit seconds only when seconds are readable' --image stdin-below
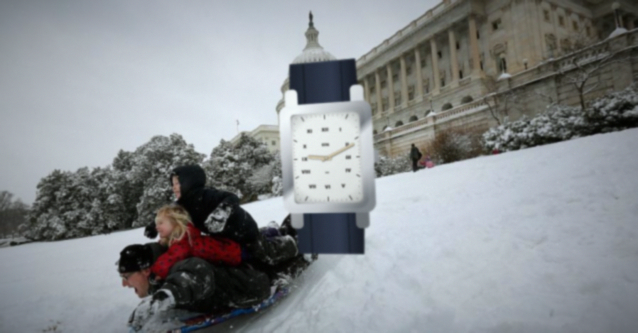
9.11
